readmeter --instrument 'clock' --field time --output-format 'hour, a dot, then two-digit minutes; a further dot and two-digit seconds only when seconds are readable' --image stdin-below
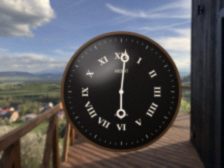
6.01
